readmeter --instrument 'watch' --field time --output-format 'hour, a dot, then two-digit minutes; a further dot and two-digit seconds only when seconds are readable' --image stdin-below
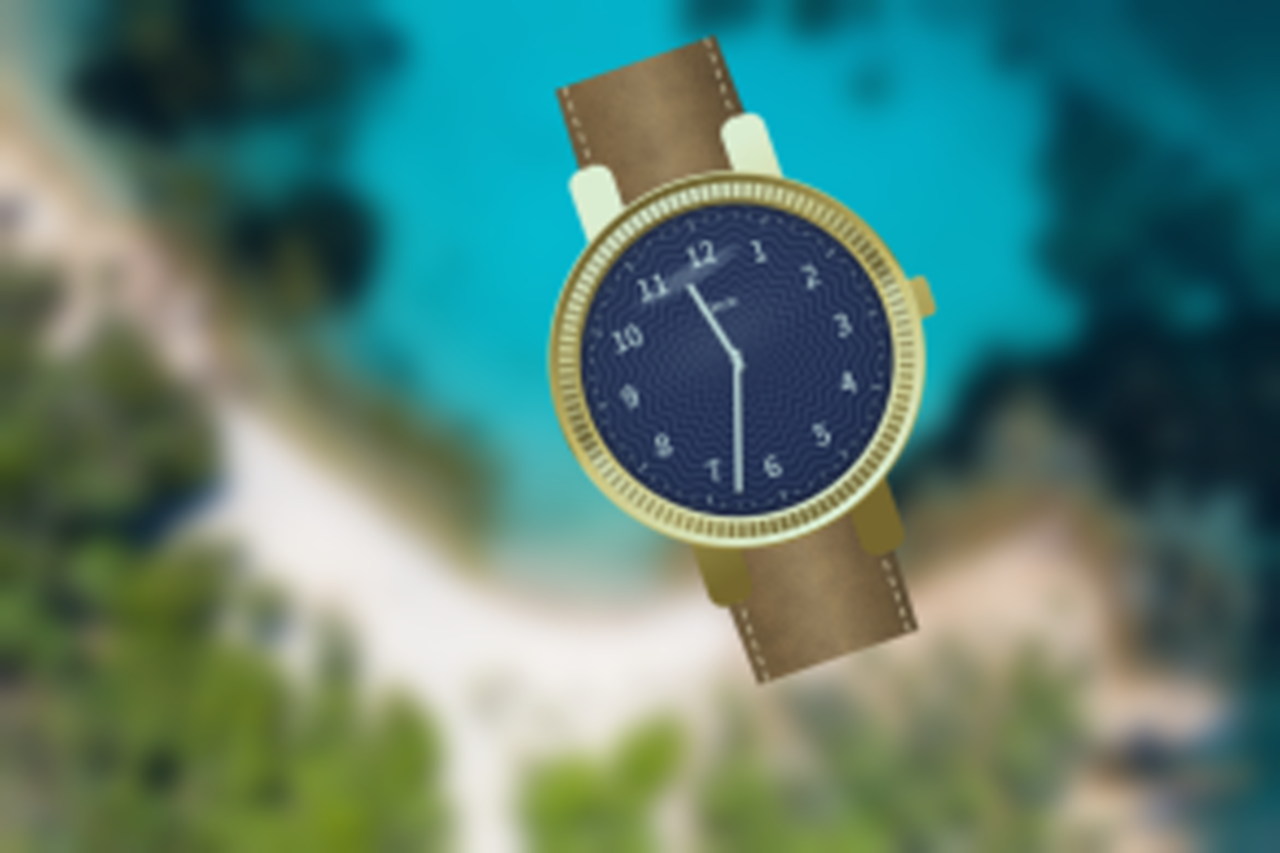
11.33
